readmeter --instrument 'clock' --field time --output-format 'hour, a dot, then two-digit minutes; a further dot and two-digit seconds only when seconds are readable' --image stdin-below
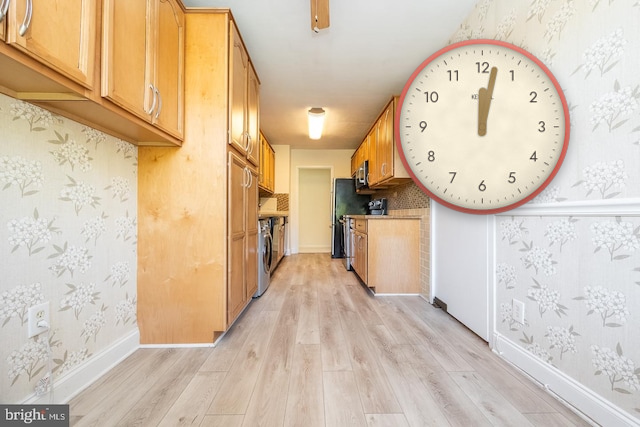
12.02
